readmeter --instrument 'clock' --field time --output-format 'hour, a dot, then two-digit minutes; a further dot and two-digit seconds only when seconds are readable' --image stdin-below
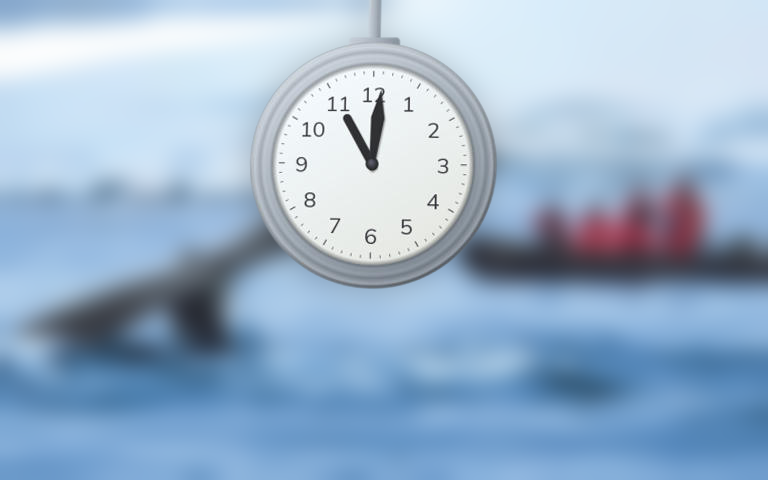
11.01
